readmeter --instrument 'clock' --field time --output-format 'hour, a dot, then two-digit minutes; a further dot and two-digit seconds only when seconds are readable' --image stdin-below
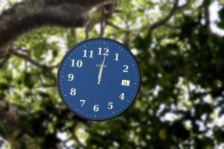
12.01
